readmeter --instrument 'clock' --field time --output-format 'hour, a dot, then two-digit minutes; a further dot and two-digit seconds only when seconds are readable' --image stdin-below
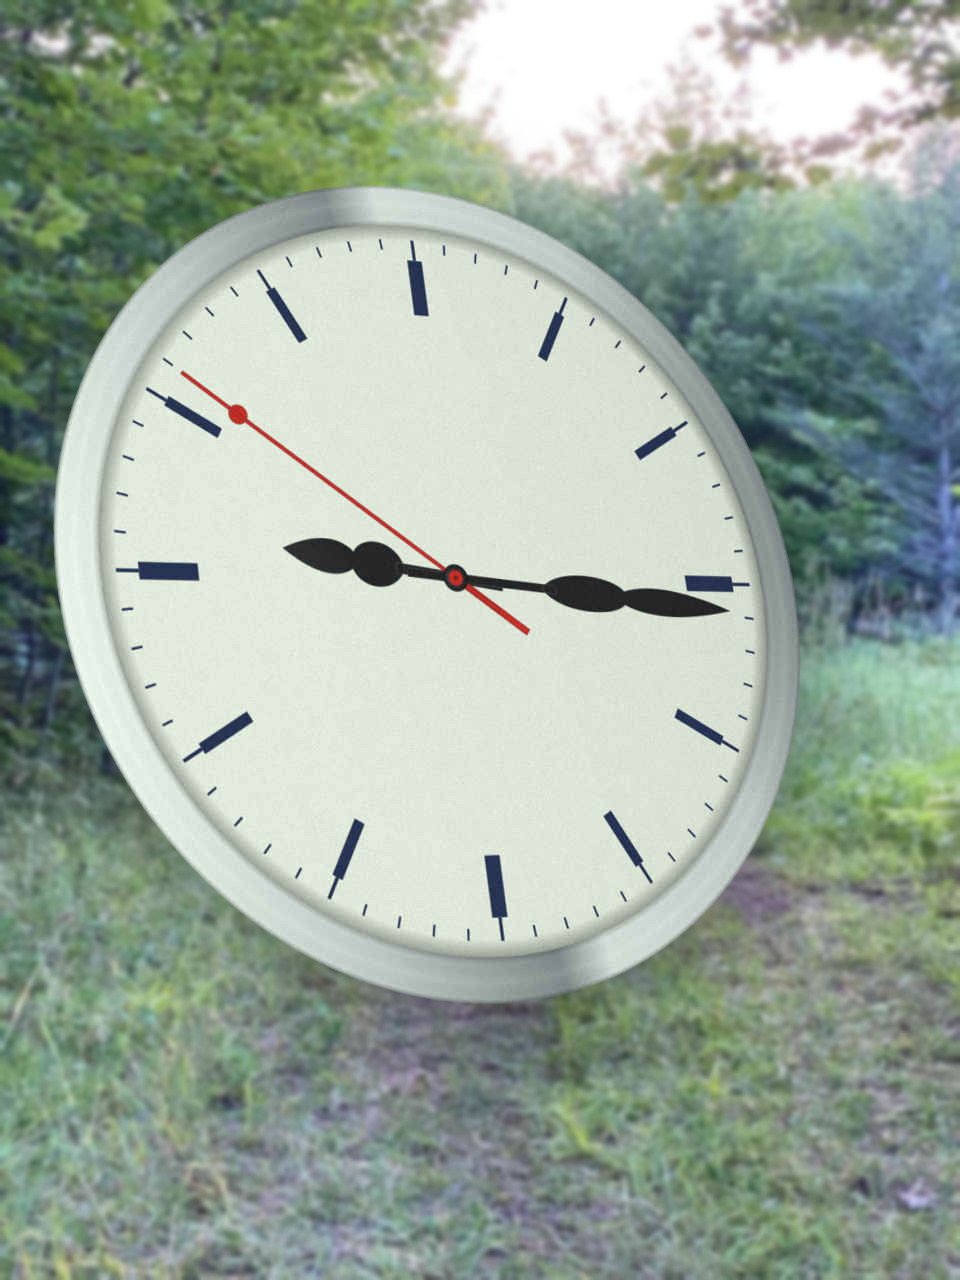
9.15.51
